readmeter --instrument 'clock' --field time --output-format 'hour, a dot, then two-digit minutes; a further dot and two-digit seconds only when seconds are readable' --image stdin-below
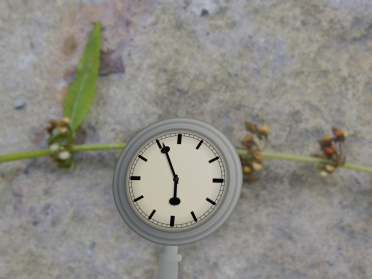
5.56
